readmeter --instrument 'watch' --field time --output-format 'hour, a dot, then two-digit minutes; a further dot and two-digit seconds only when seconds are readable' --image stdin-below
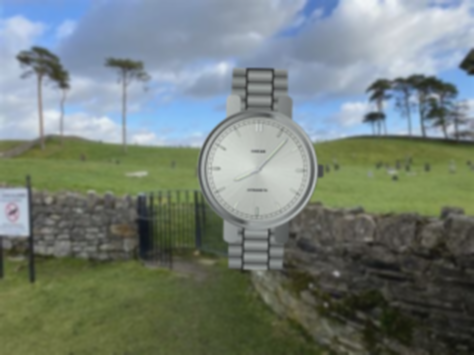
8.07
